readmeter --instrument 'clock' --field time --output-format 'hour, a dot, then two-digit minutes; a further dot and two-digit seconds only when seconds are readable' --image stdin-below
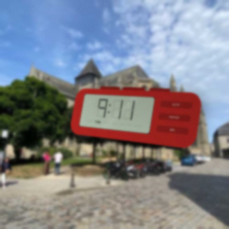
9.11
